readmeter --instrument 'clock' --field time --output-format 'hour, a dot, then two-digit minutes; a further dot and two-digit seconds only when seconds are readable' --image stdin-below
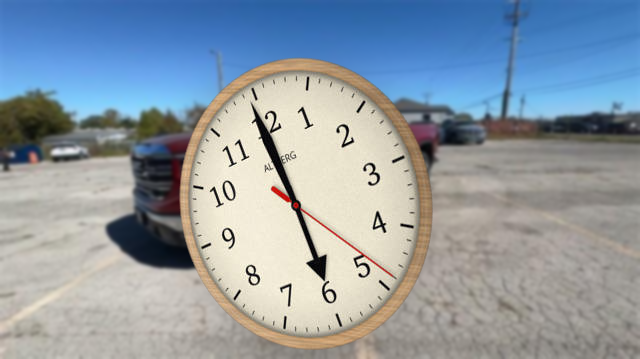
5.59.24
